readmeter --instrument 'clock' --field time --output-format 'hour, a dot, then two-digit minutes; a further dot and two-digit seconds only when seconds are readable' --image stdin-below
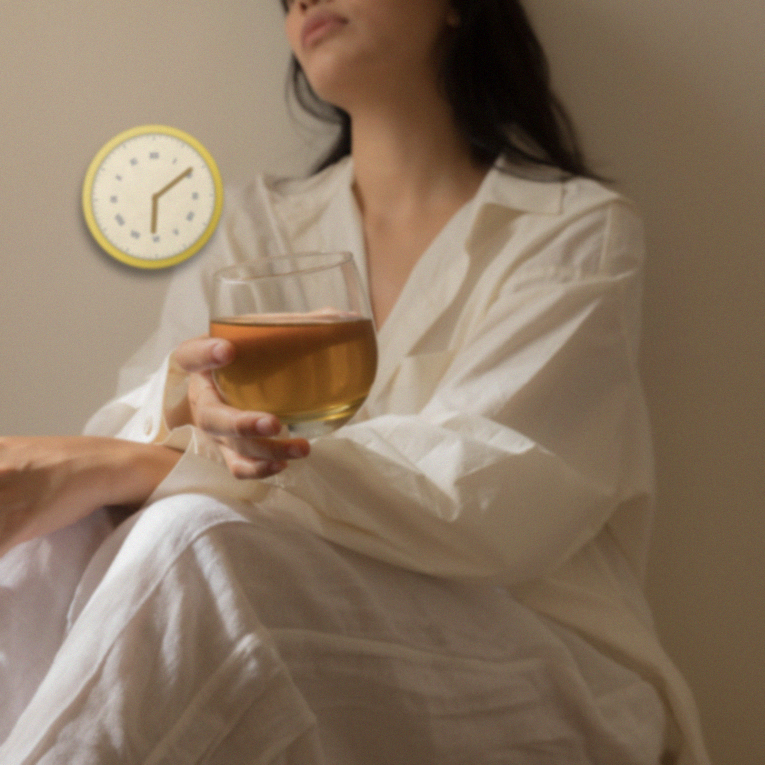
6.09
